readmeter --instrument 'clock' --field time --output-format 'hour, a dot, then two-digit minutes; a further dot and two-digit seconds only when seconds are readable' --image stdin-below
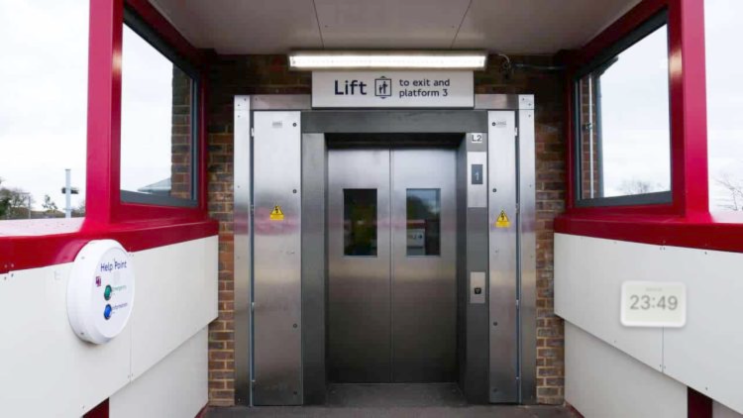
23.49
